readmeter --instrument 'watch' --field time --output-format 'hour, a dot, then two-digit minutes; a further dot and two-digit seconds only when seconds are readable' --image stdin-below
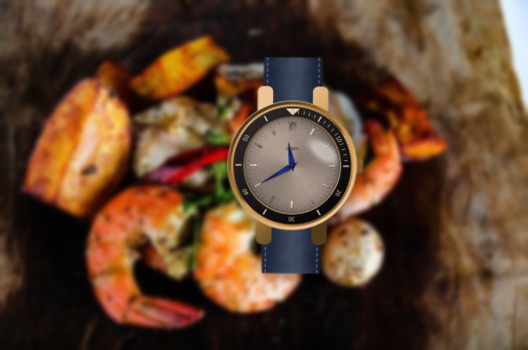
11.40
